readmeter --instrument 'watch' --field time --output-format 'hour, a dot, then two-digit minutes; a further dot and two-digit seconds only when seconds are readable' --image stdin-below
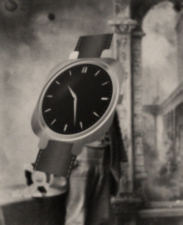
10.27
